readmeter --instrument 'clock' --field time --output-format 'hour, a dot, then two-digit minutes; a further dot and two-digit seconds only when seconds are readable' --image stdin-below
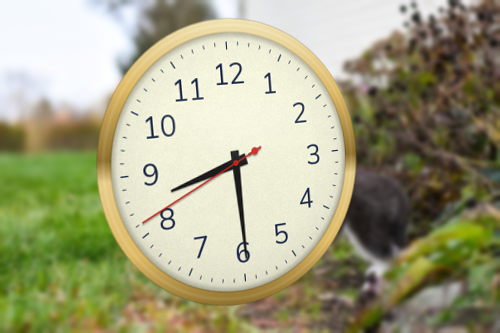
8.29.41
